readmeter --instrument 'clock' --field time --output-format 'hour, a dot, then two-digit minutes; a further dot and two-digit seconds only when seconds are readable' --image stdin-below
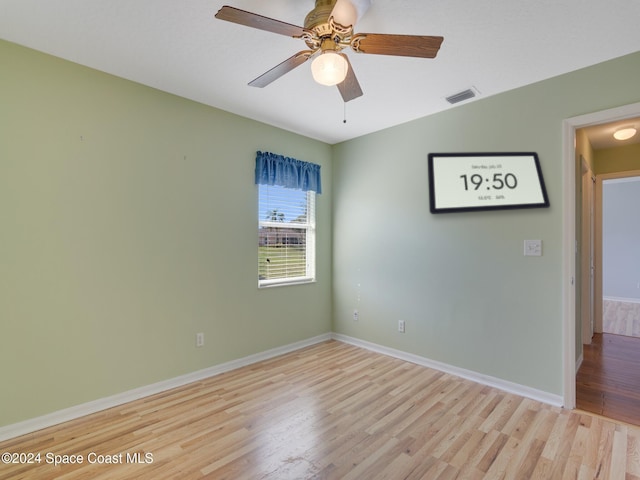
19.50
